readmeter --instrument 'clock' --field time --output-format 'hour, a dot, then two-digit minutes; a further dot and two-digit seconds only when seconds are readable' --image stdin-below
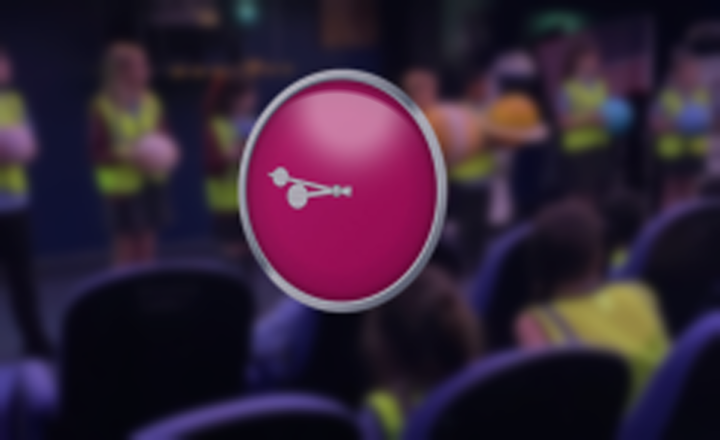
8.47
